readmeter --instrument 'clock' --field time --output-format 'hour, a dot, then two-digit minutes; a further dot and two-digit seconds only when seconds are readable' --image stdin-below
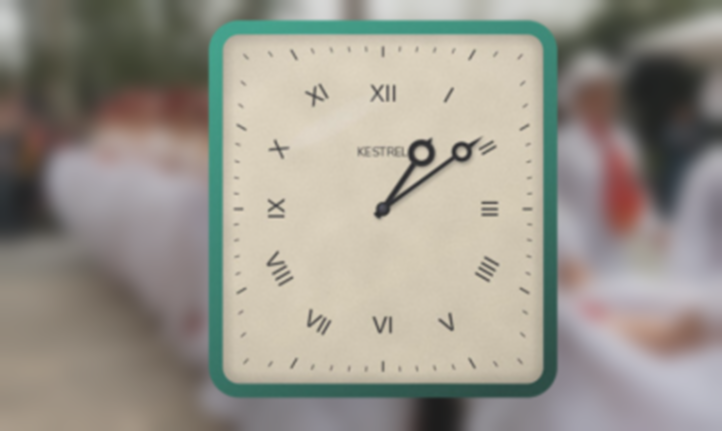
1.09
